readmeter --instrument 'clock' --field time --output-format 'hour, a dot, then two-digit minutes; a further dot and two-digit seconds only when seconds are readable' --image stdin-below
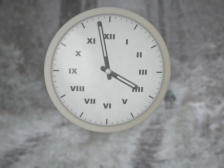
3.58
